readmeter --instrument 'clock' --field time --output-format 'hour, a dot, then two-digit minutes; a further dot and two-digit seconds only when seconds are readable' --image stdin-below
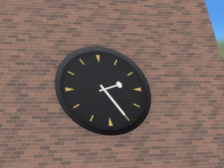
2.25
